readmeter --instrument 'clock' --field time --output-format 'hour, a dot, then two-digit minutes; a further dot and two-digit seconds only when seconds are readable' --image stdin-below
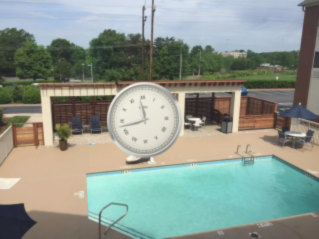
11.43
